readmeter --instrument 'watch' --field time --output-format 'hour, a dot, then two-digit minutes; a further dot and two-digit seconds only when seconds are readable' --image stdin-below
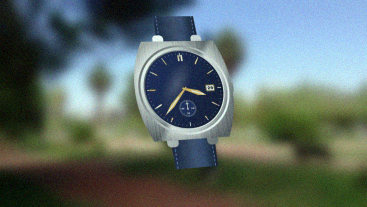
3.37
